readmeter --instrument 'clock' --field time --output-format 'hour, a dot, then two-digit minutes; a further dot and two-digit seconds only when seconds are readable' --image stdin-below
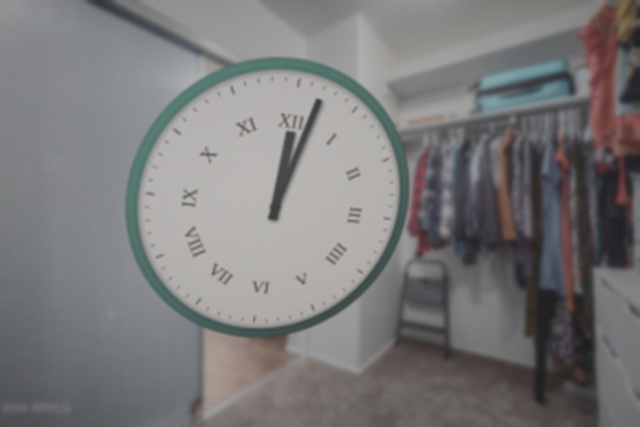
12.02
